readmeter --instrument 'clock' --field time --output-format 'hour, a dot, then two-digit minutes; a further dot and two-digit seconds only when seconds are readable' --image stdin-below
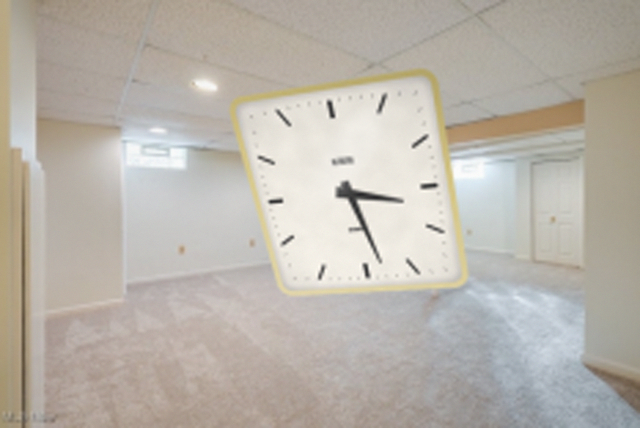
3.28
